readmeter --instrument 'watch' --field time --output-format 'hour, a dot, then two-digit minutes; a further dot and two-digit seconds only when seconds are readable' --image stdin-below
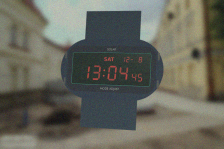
13.04.45
